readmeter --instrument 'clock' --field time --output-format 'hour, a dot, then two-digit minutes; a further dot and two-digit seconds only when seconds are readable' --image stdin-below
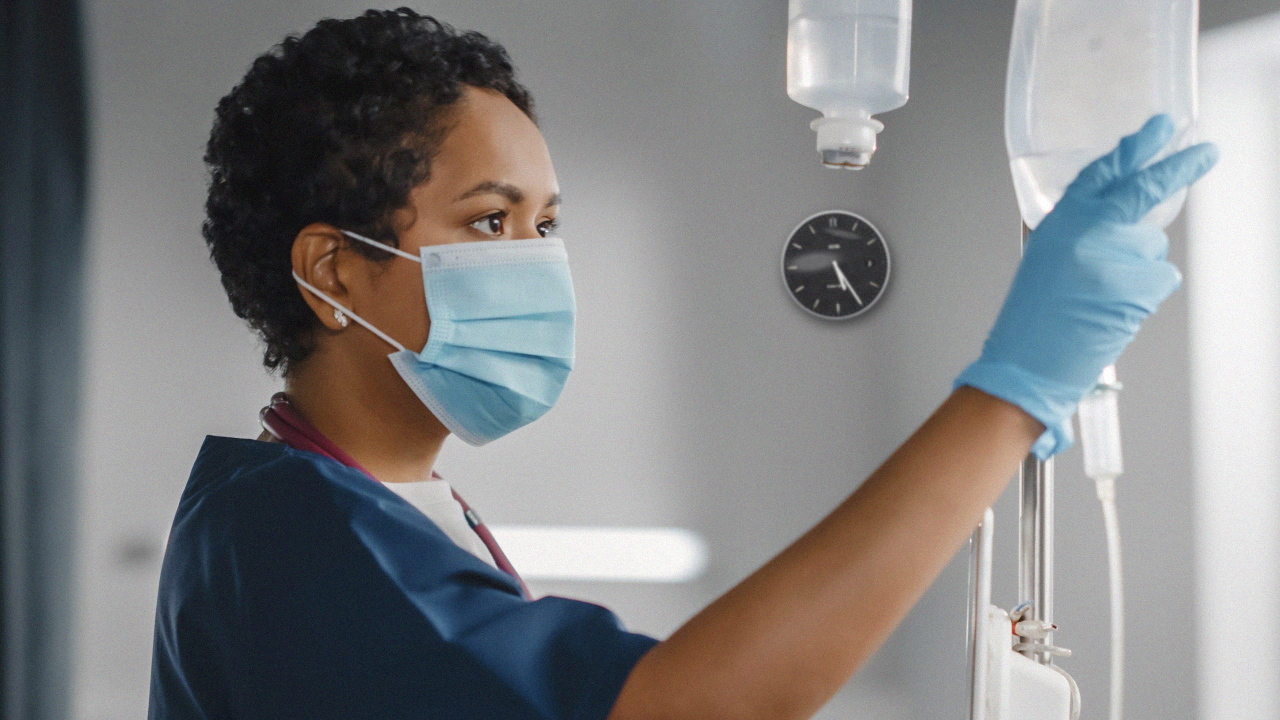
5.25
